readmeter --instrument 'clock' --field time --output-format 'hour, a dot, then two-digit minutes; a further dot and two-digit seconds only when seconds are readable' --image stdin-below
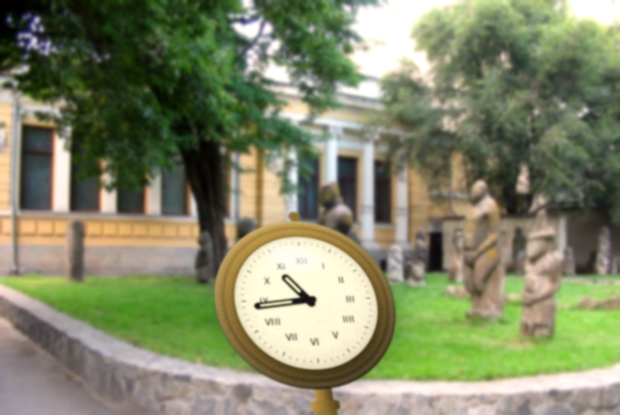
10.44
